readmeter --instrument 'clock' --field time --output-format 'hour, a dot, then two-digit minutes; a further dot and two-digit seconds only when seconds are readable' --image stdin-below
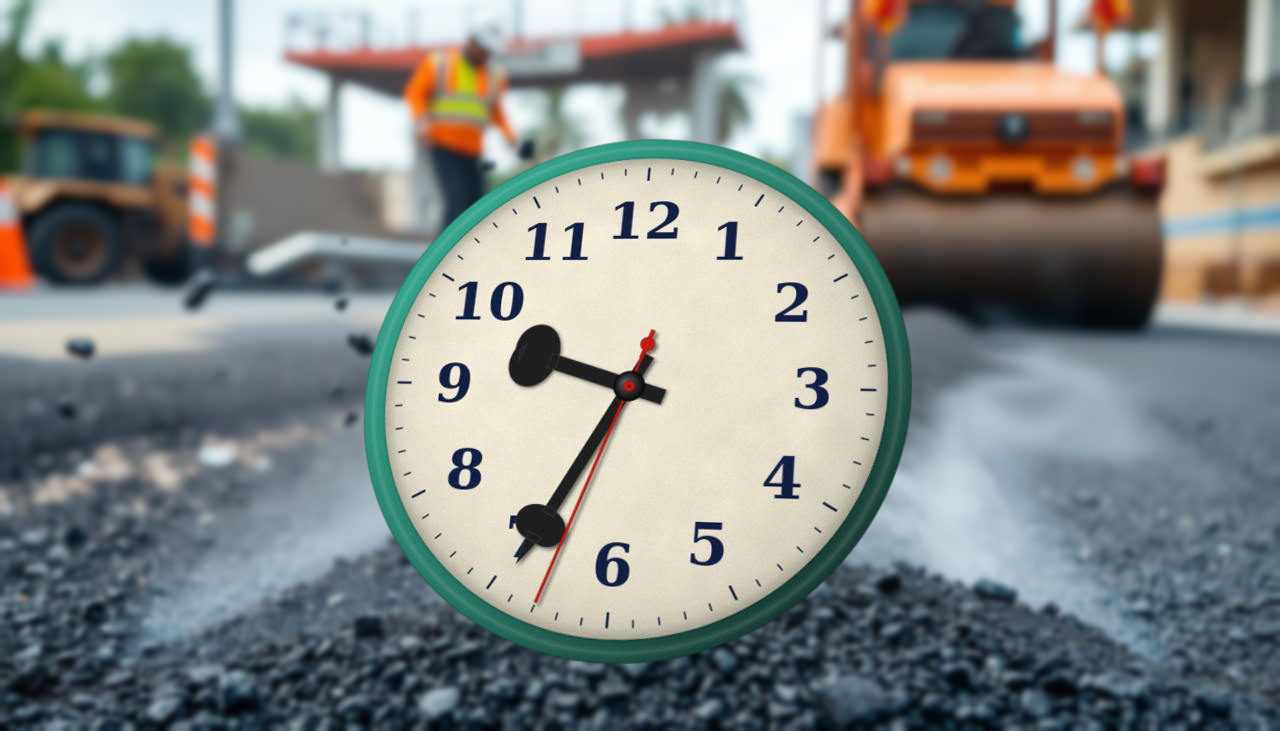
9.34.33
